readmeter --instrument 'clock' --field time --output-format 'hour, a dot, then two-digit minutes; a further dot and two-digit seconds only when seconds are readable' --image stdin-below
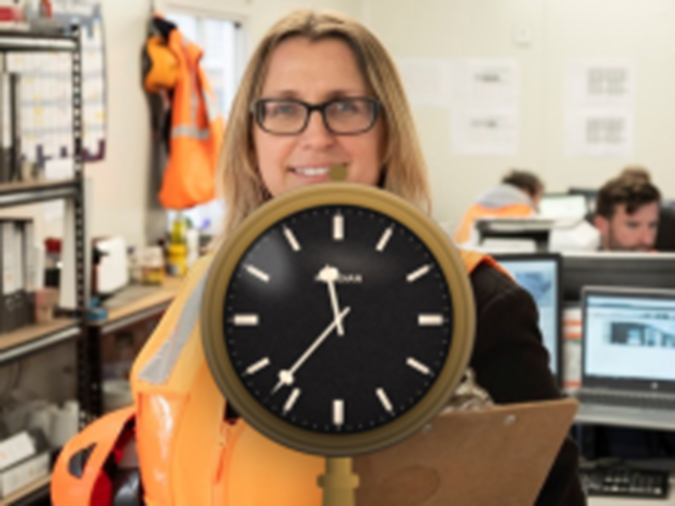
11.37
